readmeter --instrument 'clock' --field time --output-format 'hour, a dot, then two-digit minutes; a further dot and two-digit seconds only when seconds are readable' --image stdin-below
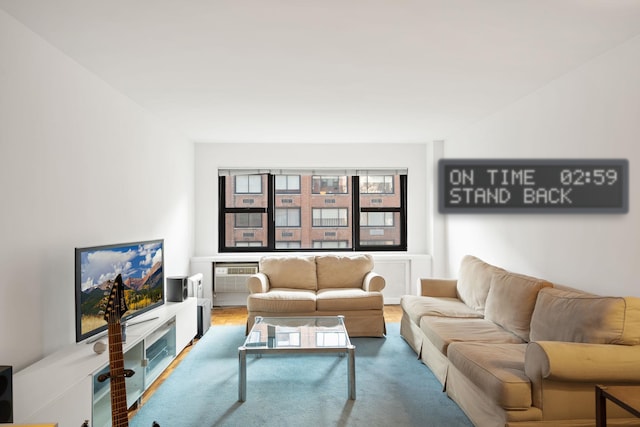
2.59
